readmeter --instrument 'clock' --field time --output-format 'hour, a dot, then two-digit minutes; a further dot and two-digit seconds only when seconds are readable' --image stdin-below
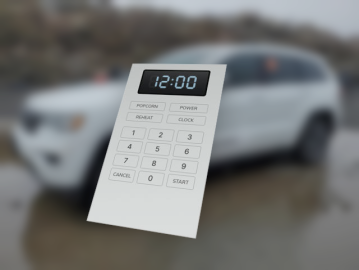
12.00
